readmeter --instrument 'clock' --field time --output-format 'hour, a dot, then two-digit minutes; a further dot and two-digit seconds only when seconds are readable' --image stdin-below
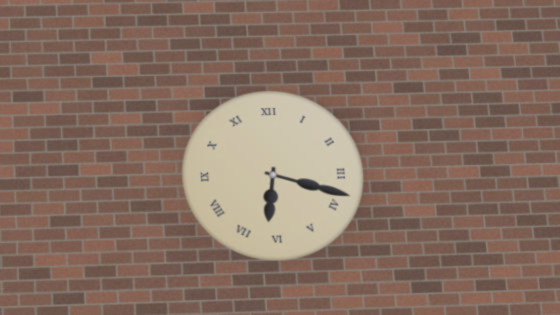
6.18
